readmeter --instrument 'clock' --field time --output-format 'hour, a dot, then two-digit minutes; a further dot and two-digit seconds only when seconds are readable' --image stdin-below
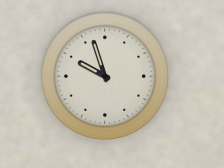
9.57
